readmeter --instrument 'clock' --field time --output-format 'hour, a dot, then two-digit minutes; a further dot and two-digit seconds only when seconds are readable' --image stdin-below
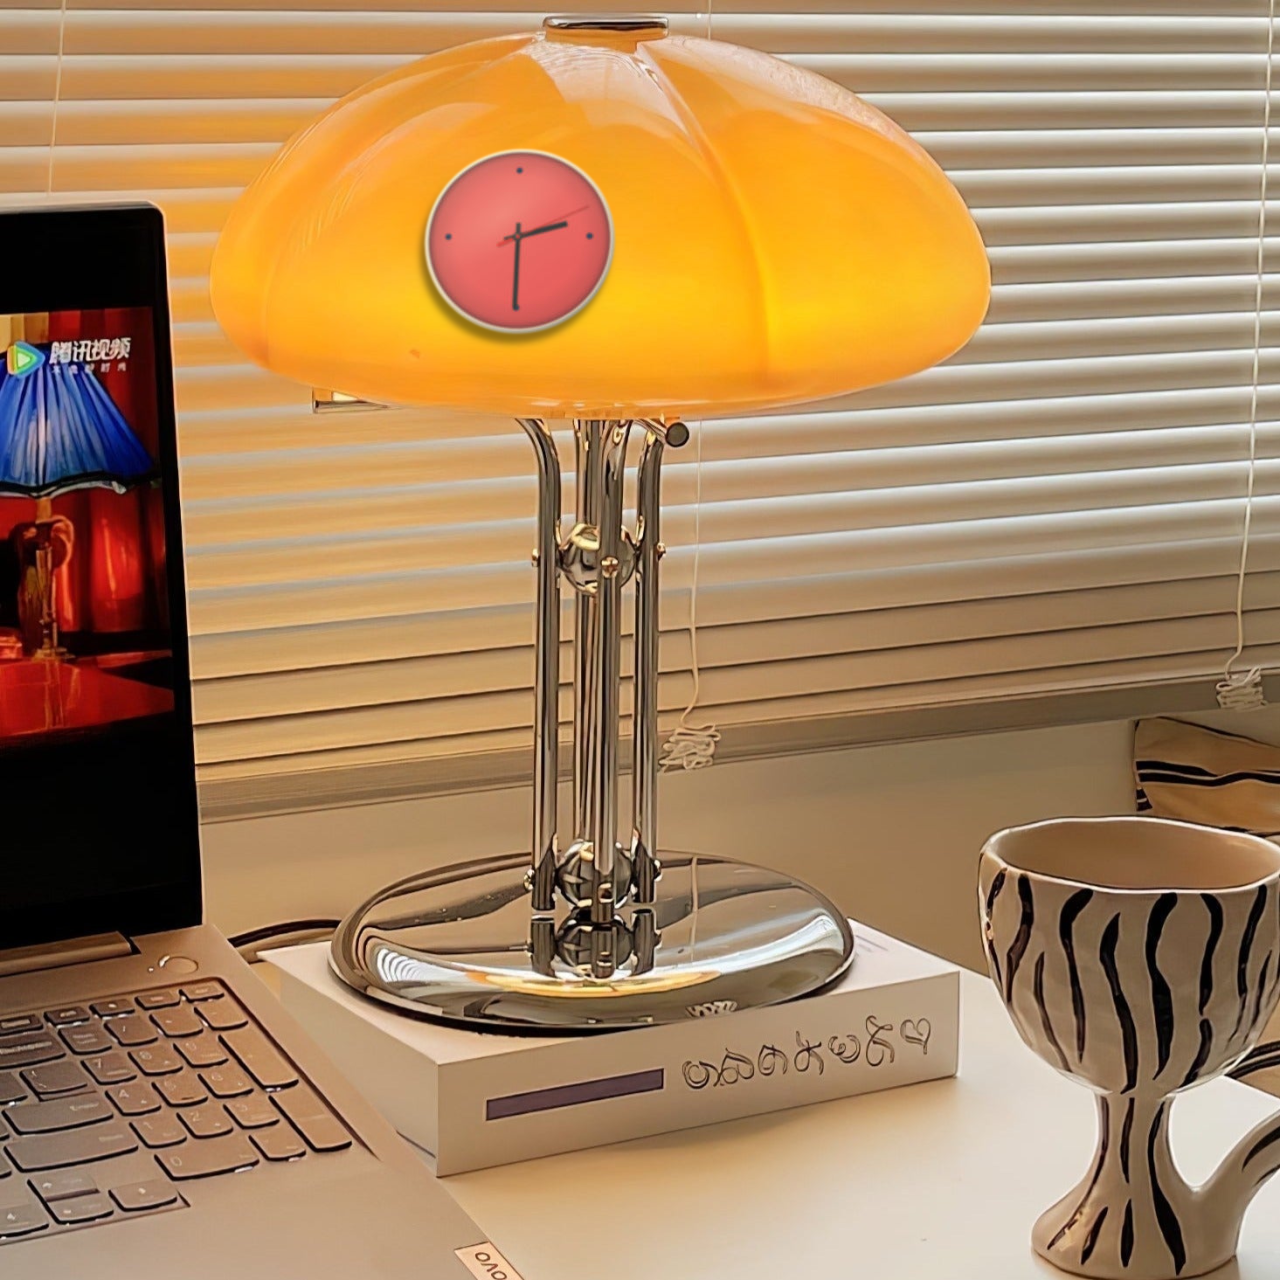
2.30.11
